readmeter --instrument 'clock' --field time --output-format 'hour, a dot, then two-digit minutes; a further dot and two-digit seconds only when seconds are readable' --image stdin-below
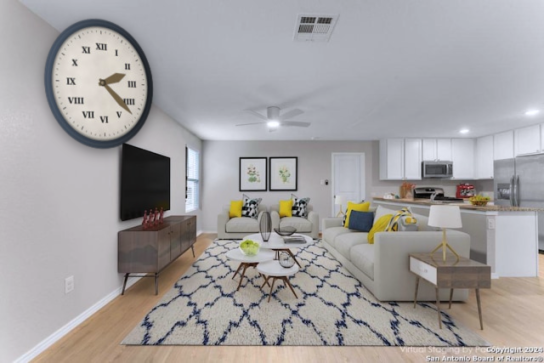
2.22
